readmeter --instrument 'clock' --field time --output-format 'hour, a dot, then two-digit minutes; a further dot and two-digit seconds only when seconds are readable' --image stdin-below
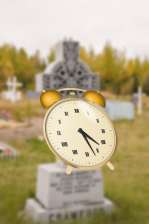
4.27
